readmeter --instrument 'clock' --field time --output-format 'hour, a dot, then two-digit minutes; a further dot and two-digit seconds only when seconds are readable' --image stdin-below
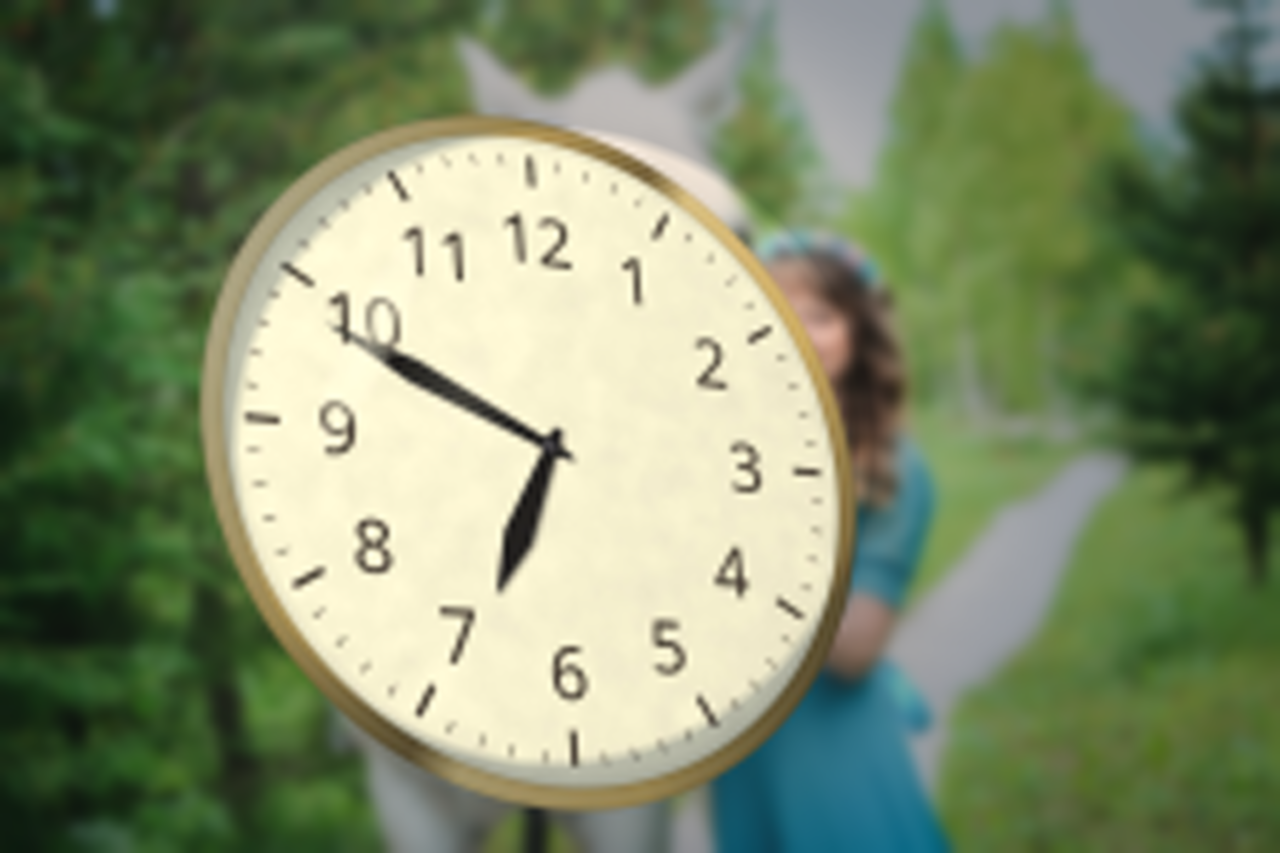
6.49
